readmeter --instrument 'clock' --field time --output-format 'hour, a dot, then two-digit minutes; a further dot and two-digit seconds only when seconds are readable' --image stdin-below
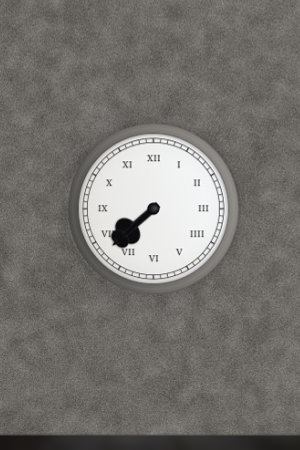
7.38
